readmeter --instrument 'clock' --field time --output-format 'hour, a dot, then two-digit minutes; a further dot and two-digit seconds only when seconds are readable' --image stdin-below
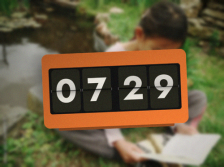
7.29
